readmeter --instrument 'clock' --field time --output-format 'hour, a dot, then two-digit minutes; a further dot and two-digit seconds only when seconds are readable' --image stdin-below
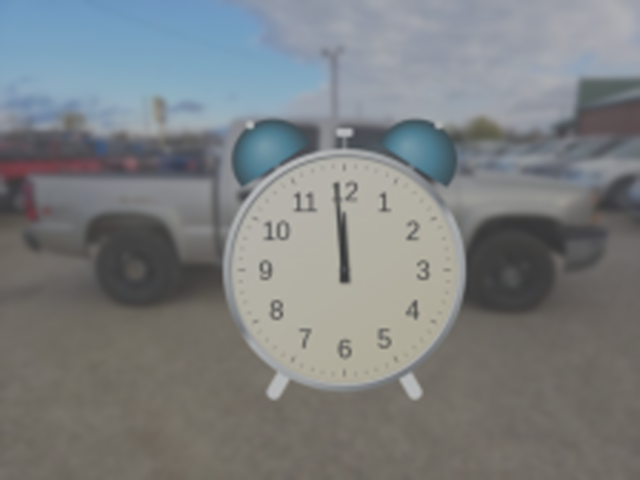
11.59
